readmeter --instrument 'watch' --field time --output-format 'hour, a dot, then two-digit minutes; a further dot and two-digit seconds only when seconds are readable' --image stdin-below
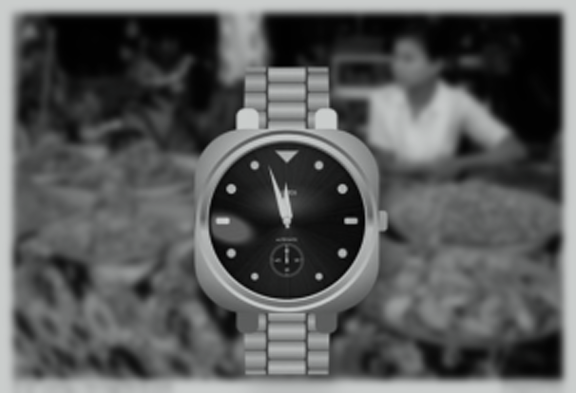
11.57
